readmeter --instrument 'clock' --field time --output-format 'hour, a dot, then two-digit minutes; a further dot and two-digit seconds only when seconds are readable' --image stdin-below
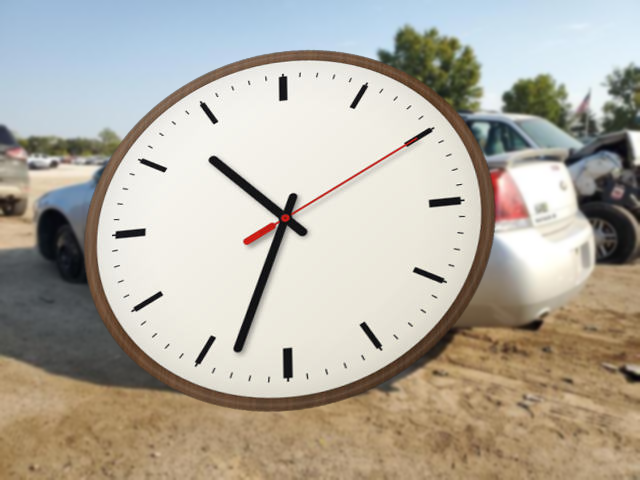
10.33.10
